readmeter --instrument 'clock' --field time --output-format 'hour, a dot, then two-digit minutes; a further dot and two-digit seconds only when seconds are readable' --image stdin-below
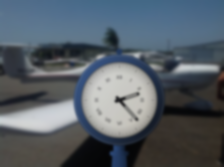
2.23
